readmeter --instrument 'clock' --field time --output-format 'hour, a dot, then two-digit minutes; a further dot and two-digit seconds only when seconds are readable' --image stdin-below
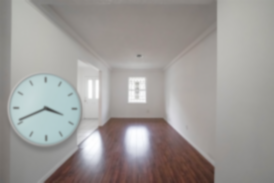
3.41
